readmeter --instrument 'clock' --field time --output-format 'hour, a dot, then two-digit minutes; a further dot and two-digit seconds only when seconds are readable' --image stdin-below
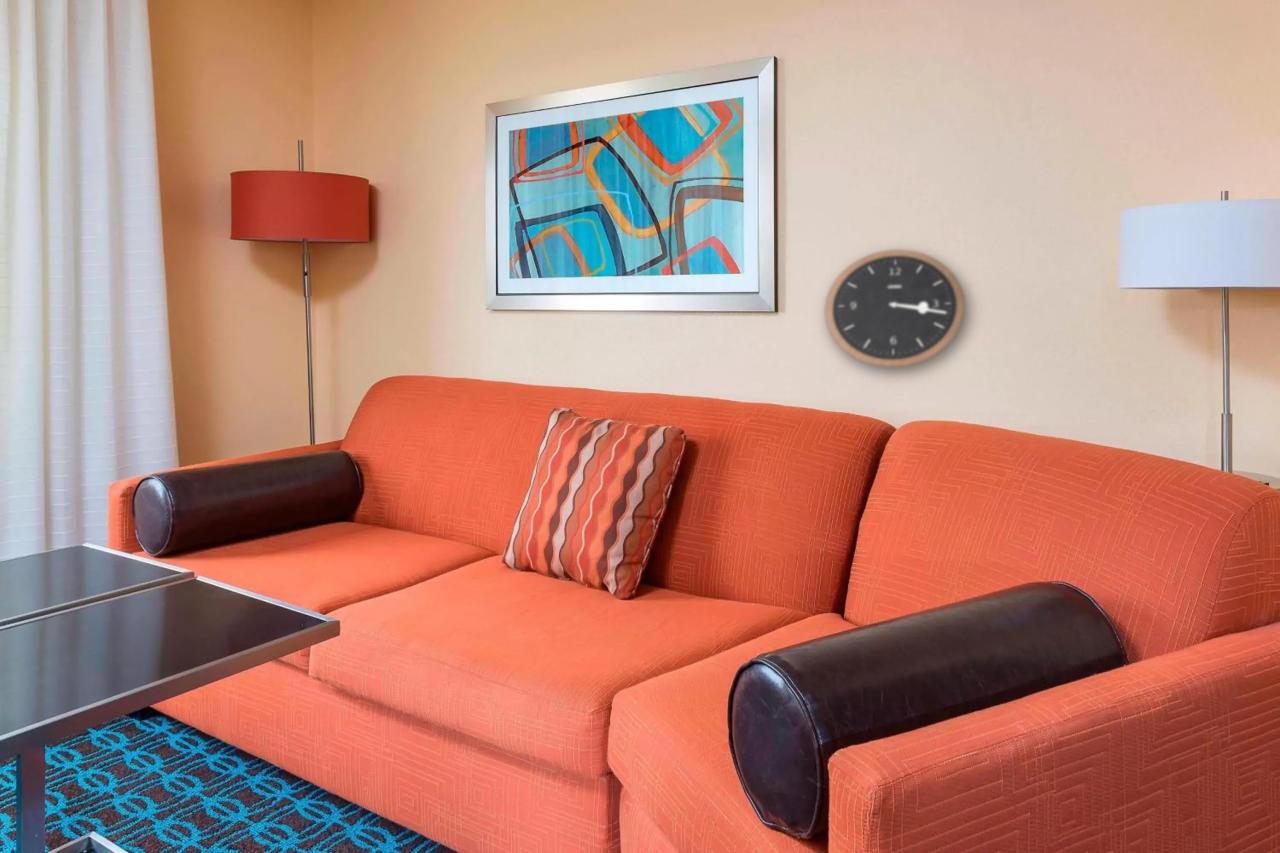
3.17
